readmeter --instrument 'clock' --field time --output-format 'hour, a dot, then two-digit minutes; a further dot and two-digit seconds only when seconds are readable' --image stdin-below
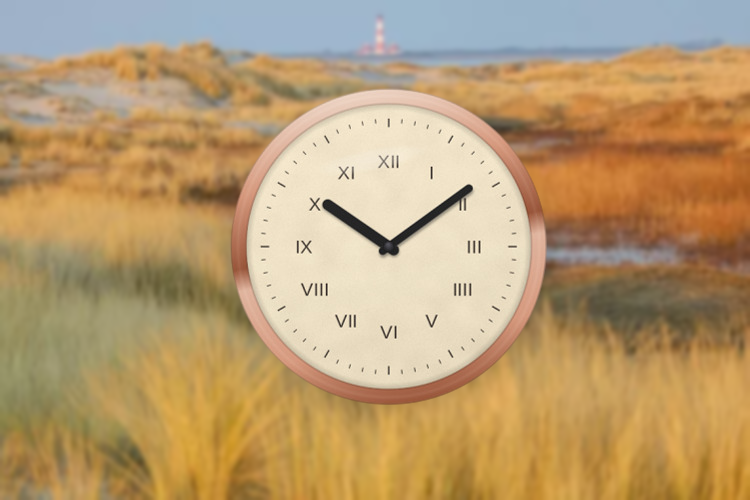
10.09
